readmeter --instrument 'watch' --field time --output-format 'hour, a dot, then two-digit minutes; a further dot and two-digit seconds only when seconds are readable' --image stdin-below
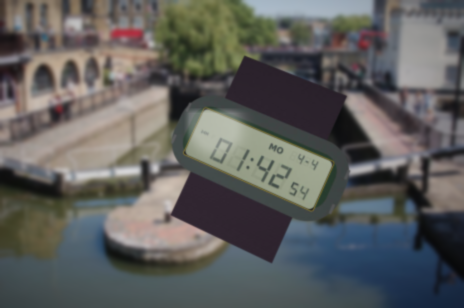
1.42.54
